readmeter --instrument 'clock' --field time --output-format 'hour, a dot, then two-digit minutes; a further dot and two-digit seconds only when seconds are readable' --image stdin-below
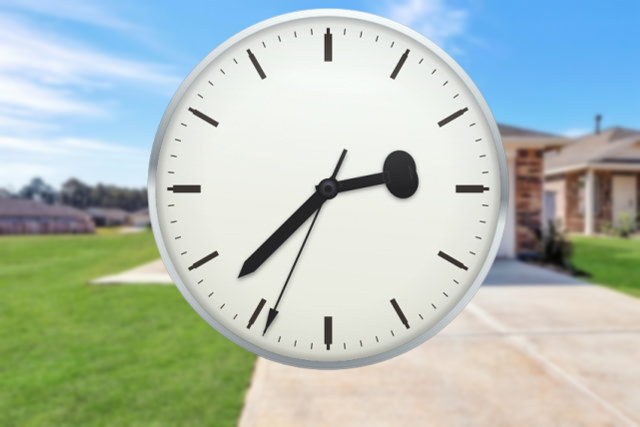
2.37.34
